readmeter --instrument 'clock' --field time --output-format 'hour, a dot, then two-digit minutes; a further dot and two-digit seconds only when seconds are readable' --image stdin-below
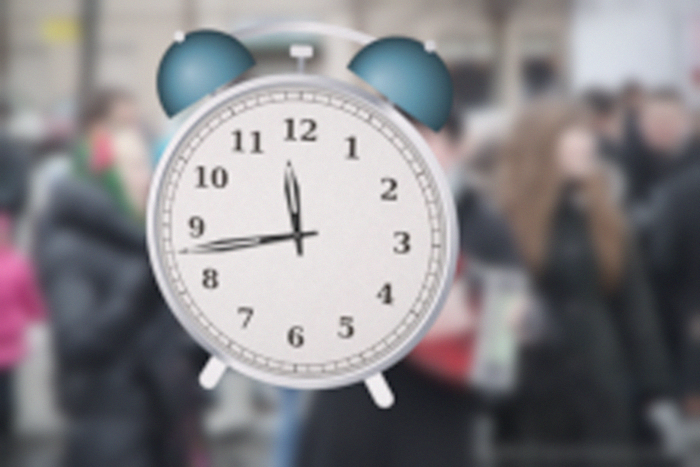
11.43
